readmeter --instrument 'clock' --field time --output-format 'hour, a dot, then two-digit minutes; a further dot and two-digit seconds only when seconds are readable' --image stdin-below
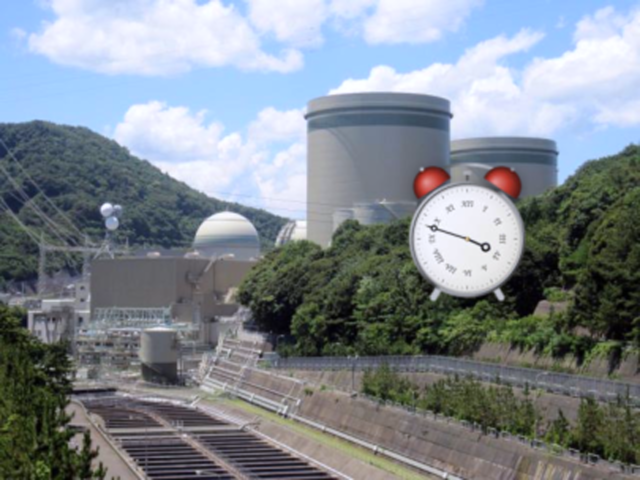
3.48
